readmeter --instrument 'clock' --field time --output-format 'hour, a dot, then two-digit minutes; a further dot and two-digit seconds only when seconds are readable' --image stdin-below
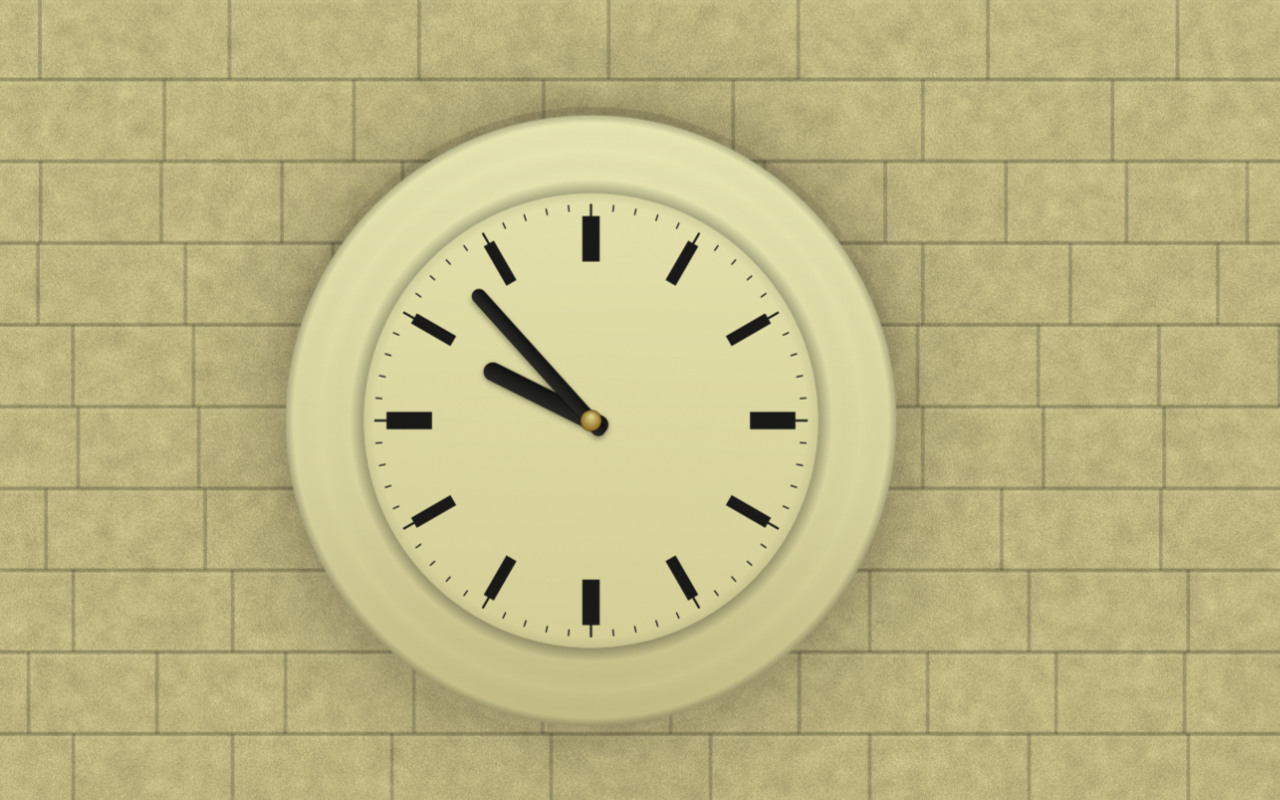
9.53
